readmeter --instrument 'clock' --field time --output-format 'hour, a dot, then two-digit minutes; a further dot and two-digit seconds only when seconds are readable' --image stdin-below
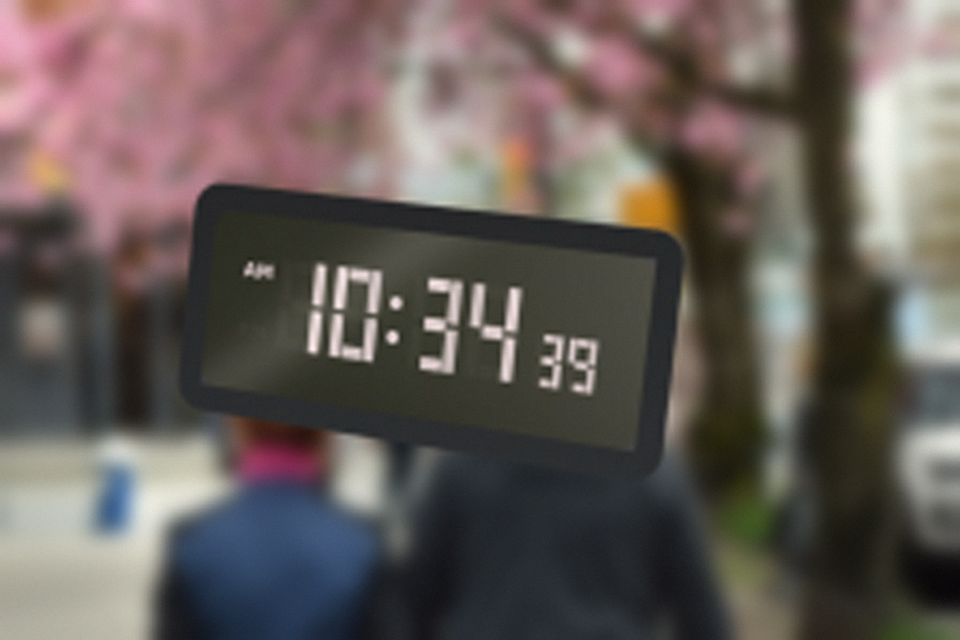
10.34.39
